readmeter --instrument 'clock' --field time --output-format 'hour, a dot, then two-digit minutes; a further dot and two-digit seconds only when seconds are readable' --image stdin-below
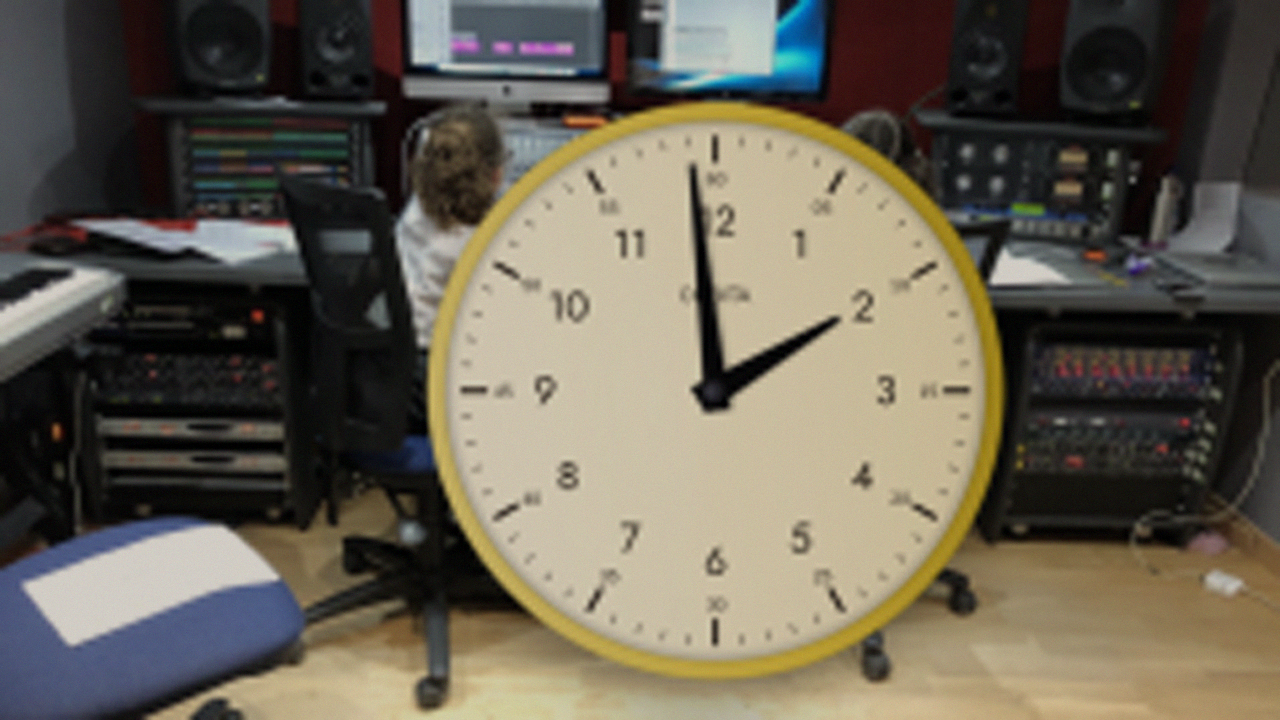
1.59
